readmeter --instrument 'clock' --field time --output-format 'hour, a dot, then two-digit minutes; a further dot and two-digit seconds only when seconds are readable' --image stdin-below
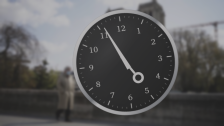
4.56
